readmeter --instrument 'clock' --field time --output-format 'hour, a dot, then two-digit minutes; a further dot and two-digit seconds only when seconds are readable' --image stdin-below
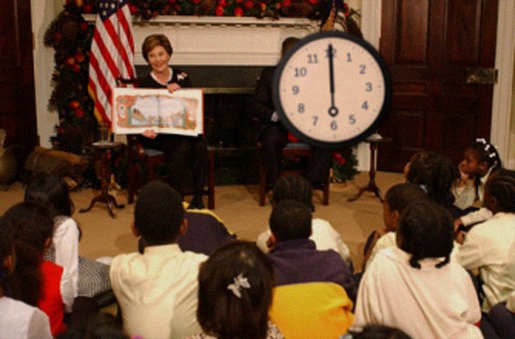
6.00
